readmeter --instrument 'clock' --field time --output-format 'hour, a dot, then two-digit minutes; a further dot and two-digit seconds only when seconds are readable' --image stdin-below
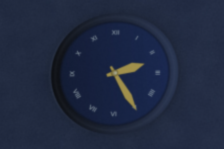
2.25
